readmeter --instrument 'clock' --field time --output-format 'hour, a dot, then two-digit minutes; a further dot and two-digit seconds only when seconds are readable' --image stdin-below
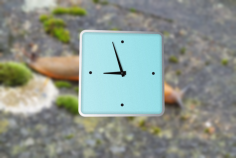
8.57
